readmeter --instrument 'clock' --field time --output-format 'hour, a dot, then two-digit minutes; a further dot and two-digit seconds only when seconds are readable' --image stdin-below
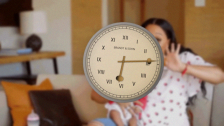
6.14
